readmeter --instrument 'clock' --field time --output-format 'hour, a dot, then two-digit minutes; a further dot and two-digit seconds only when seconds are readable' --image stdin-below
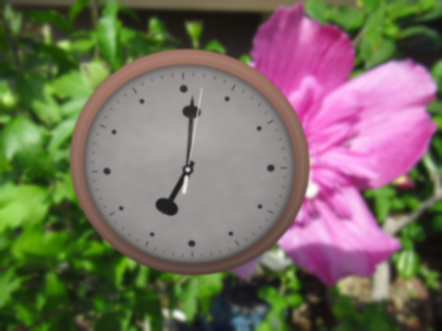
7.01.02
